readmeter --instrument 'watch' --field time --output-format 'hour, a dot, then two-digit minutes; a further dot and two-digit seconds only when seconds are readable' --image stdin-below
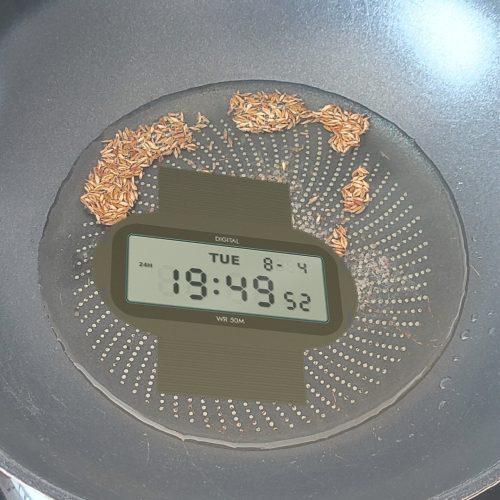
19.49.52
